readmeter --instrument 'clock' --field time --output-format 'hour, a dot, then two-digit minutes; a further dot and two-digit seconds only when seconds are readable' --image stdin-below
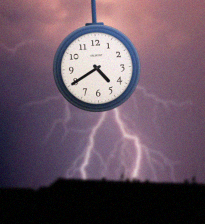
4.40
